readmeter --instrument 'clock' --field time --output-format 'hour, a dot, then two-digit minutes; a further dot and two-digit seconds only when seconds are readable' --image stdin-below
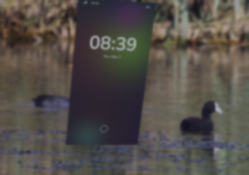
8.39
